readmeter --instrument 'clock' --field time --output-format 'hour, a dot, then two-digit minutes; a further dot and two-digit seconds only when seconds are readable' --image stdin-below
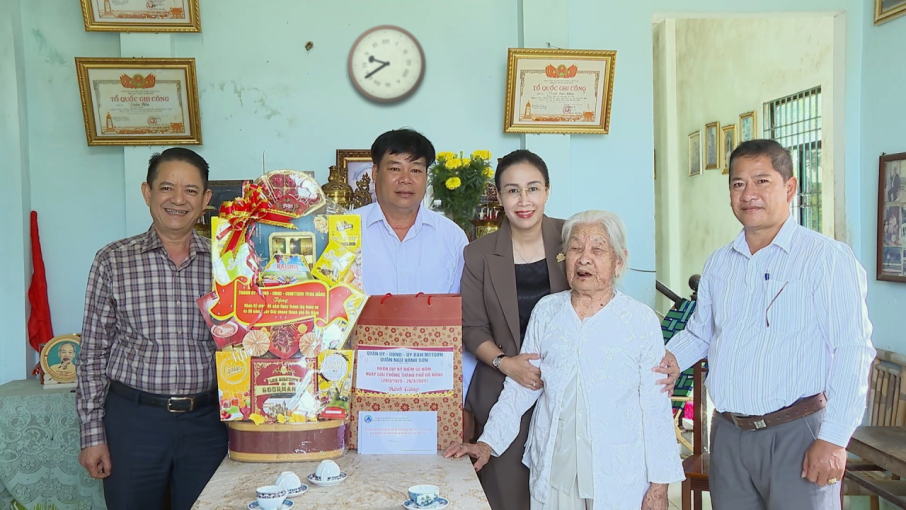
9.40
